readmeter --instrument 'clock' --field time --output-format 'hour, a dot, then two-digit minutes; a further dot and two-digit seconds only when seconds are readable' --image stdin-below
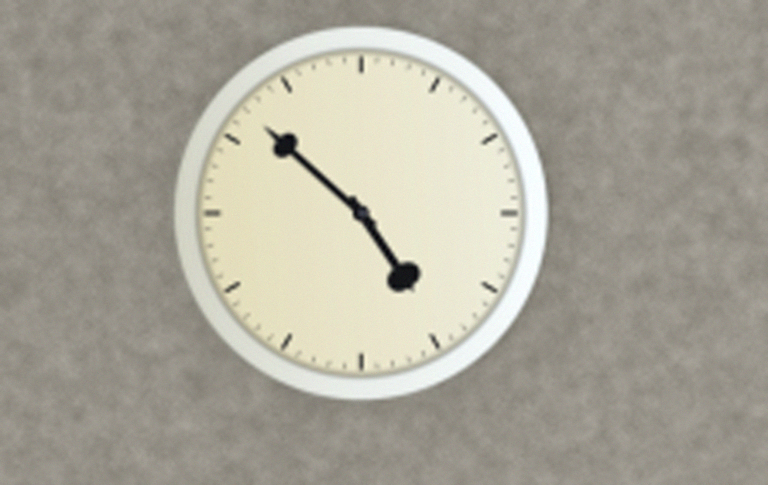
4.52
